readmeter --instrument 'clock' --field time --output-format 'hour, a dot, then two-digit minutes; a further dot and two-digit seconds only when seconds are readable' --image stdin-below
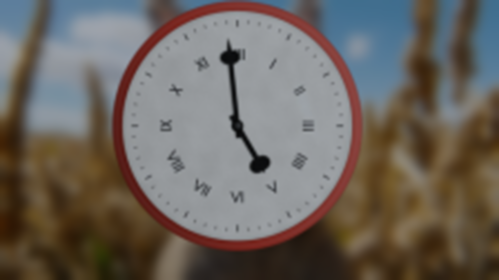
4.59
